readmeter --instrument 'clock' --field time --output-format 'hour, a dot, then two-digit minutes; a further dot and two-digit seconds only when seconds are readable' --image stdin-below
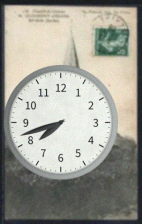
7.42
